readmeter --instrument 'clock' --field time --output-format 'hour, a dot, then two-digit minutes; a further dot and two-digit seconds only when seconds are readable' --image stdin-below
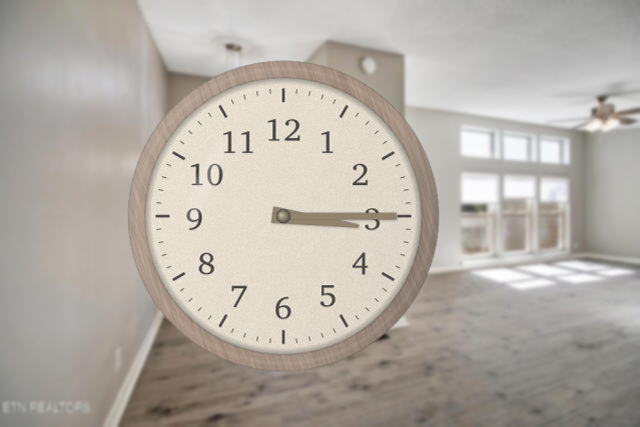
3.15
